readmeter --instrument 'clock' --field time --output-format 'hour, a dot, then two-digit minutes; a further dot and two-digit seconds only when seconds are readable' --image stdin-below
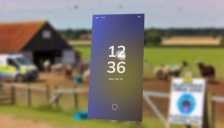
12.36
